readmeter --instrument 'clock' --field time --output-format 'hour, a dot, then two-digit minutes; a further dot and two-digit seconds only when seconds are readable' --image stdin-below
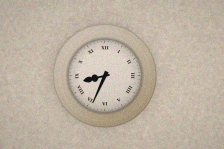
8.34
